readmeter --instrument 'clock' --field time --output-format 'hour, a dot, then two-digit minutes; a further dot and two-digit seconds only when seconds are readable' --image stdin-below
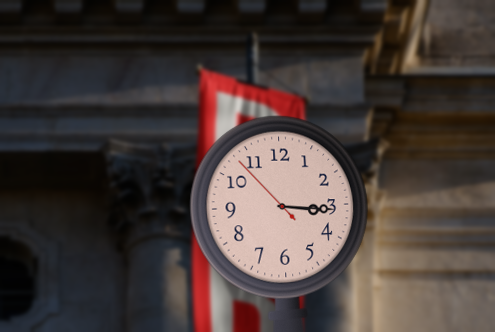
3.15.53
